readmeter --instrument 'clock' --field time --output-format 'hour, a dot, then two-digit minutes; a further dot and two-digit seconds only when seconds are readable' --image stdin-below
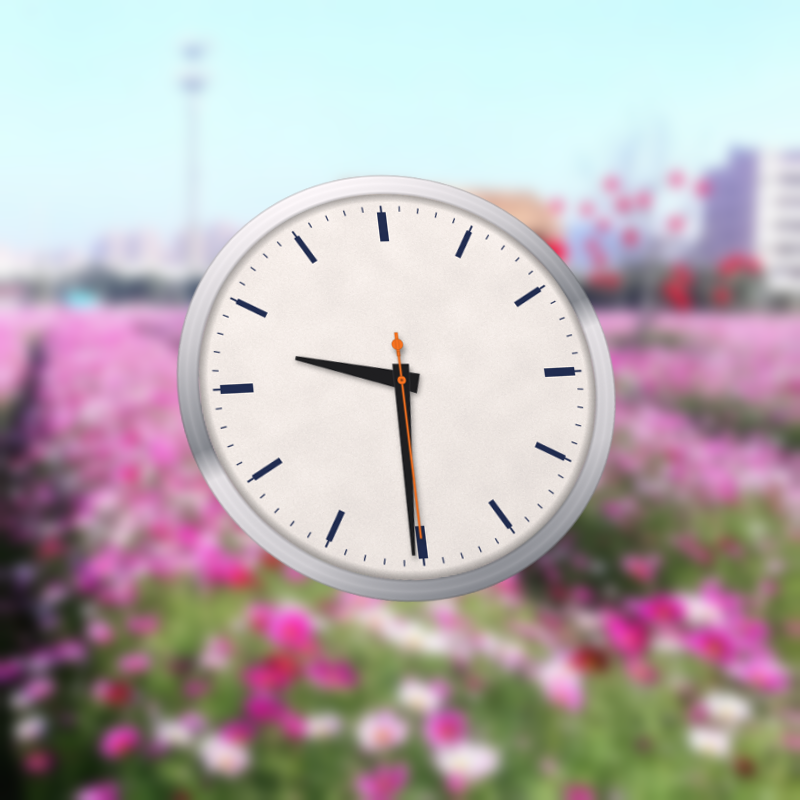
9.30.30
